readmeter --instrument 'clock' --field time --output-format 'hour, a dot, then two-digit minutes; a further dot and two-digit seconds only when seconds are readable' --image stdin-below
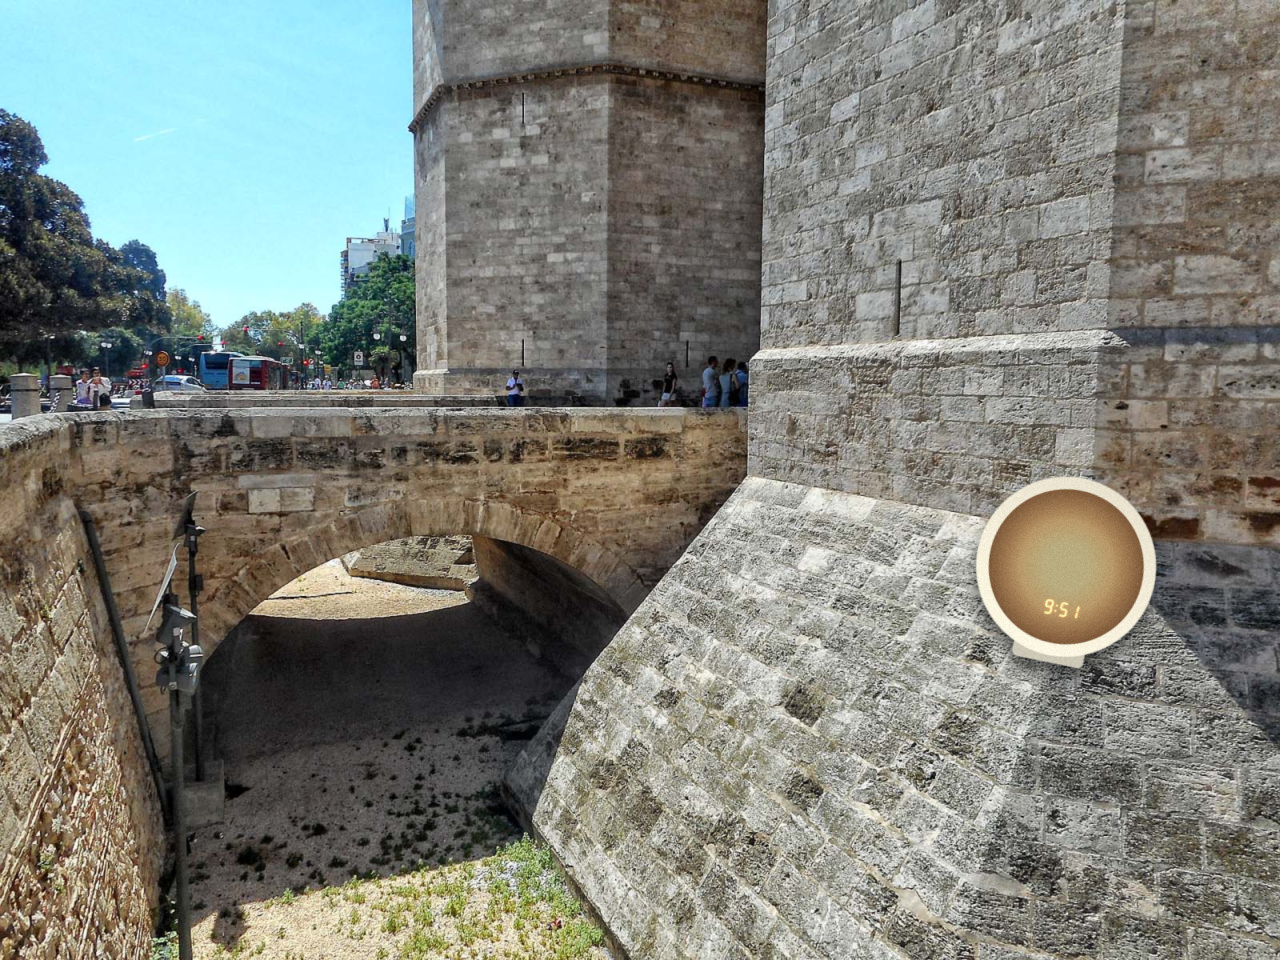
9.51
